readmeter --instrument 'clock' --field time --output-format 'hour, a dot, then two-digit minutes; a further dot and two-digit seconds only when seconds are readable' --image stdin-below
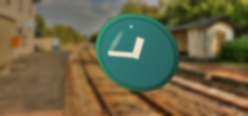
12.46
